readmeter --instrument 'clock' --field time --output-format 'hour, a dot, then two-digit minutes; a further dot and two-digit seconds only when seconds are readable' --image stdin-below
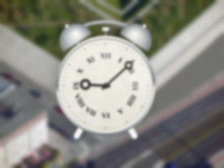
9.08
